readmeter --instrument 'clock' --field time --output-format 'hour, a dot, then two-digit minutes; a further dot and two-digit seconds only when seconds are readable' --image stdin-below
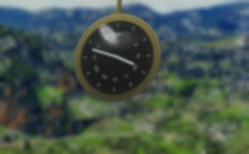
3.48
